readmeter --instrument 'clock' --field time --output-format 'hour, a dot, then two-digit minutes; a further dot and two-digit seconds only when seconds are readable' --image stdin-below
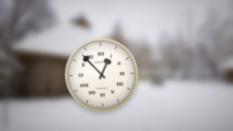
12.53
